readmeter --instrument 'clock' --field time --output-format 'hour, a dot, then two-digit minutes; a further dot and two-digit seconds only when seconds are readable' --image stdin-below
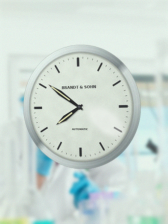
7.51
